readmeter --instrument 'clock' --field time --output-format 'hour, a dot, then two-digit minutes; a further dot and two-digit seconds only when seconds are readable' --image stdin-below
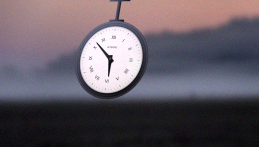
5.52
